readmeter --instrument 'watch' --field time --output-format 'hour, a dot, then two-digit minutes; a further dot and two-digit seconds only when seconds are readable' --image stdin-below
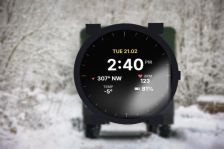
2.40
